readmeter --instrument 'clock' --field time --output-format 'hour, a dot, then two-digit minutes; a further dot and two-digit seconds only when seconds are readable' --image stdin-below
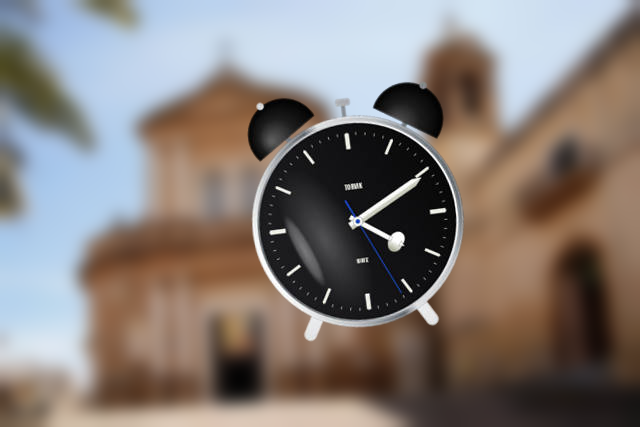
4.10.26
